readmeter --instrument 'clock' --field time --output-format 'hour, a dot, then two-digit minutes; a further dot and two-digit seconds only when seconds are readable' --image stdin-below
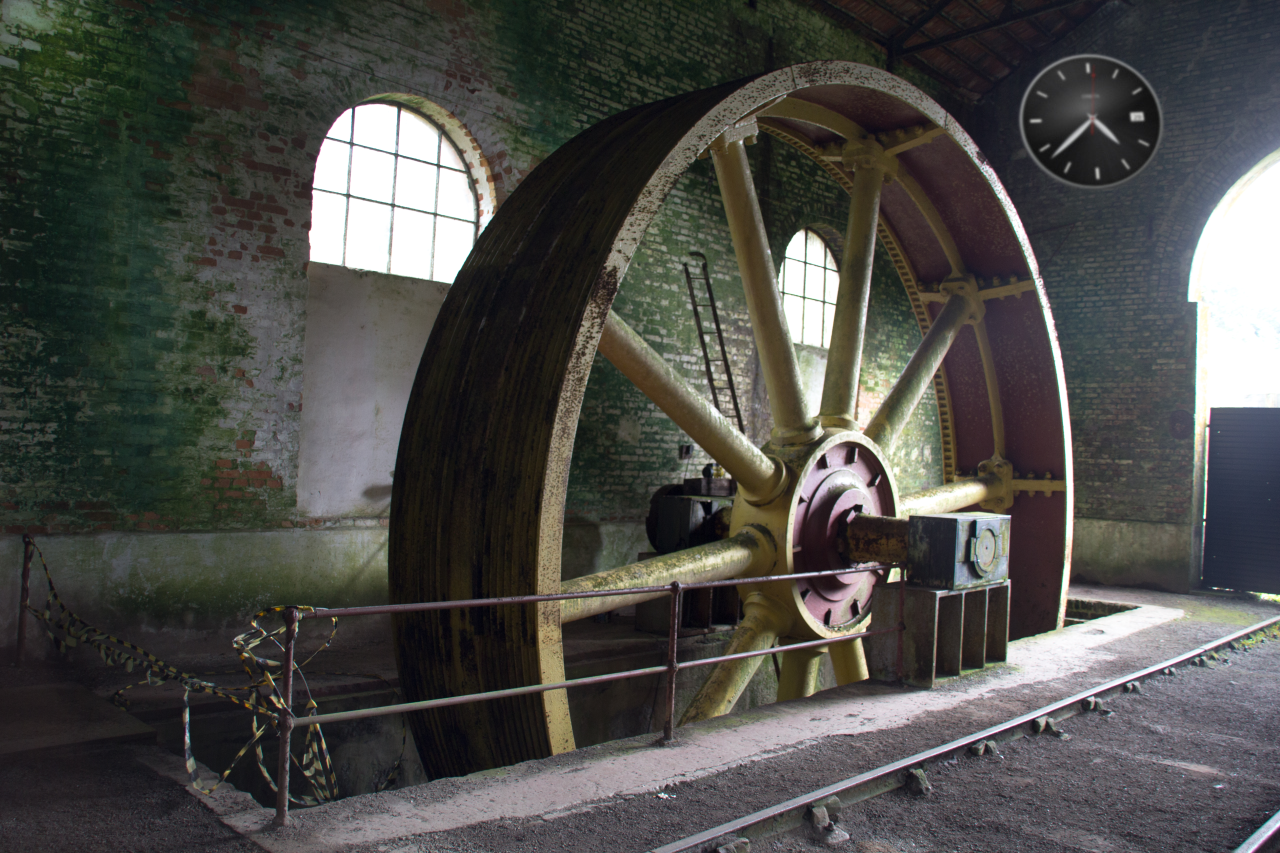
4.38.01
